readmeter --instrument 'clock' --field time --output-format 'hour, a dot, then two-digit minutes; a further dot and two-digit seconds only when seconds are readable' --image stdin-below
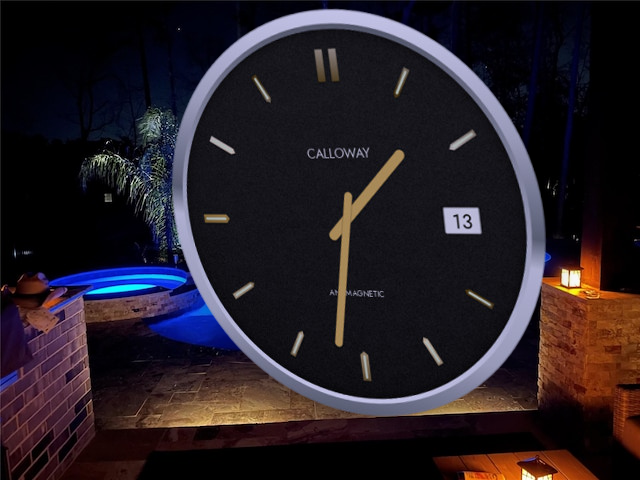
1.32
